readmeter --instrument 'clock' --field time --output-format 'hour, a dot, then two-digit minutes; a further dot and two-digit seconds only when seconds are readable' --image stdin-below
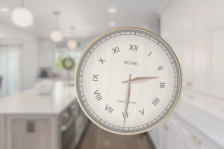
2.30
